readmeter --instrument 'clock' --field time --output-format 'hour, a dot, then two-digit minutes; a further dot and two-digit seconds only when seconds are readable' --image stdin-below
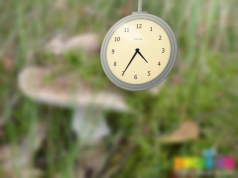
4.35
